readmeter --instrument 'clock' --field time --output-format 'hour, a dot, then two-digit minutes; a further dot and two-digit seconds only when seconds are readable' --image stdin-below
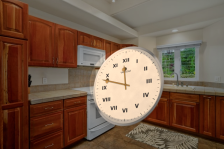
11.48
